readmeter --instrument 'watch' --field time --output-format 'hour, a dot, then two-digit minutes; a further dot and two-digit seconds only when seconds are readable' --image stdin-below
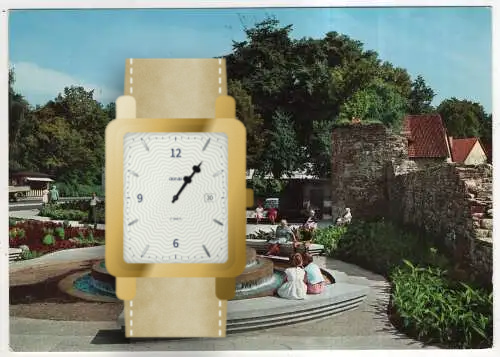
1.06
